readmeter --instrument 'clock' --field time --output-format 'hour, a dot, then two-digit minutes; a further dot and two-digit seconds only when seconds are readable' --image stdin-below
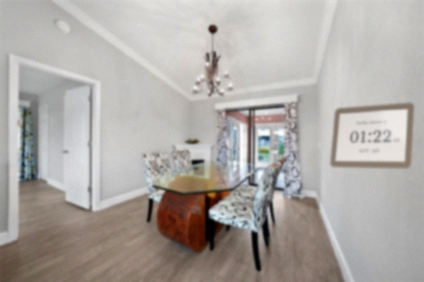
1.22
